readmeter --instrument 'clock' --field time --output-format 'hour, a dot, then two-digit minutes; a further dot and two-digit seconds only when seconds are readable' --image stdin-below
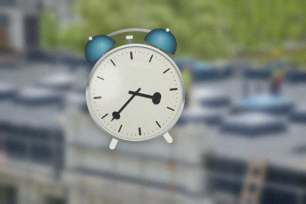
3.38
